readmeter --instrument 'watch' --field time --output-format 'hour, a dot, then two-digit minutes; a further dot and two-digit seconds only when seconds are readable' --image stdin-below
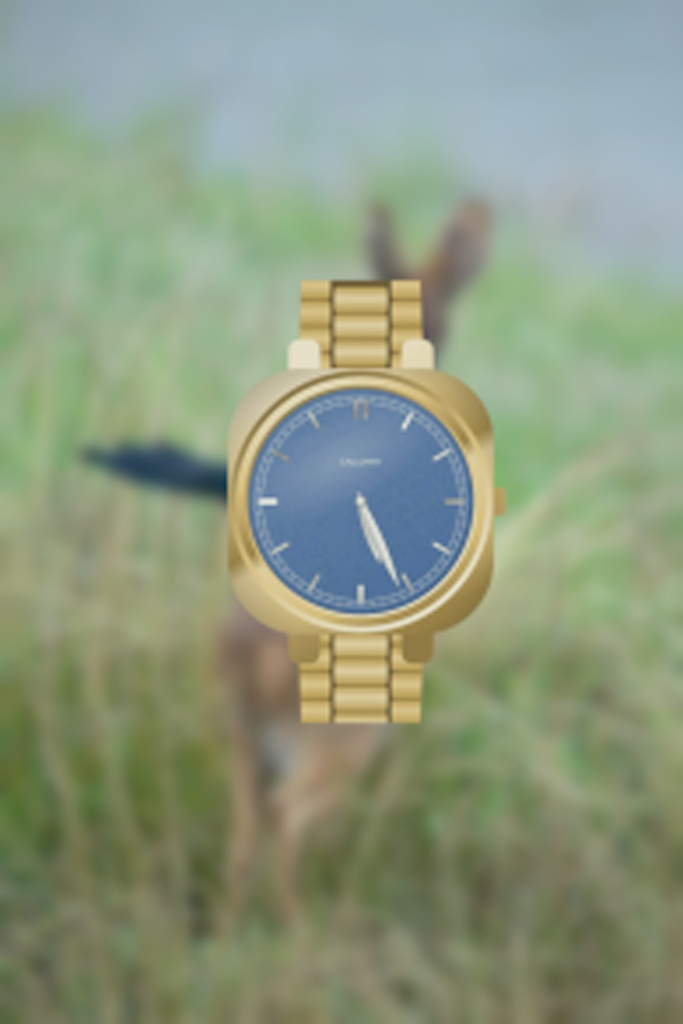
5.26
